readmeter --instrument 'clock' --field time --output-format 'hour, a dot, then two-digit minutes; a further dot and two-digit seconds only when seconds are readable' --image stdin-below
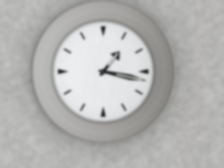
1.17
